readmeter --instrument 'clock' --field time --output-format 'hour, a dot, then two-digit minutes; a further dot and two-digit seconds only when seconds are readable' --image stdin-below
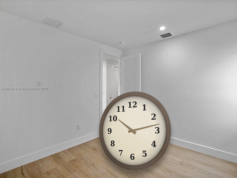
10.13
